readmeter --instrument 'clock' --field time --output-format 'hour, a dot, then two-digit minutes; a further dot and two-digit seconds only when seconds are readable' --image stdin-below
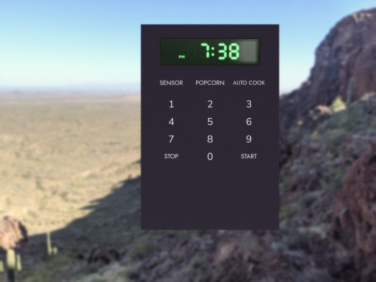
7.38
